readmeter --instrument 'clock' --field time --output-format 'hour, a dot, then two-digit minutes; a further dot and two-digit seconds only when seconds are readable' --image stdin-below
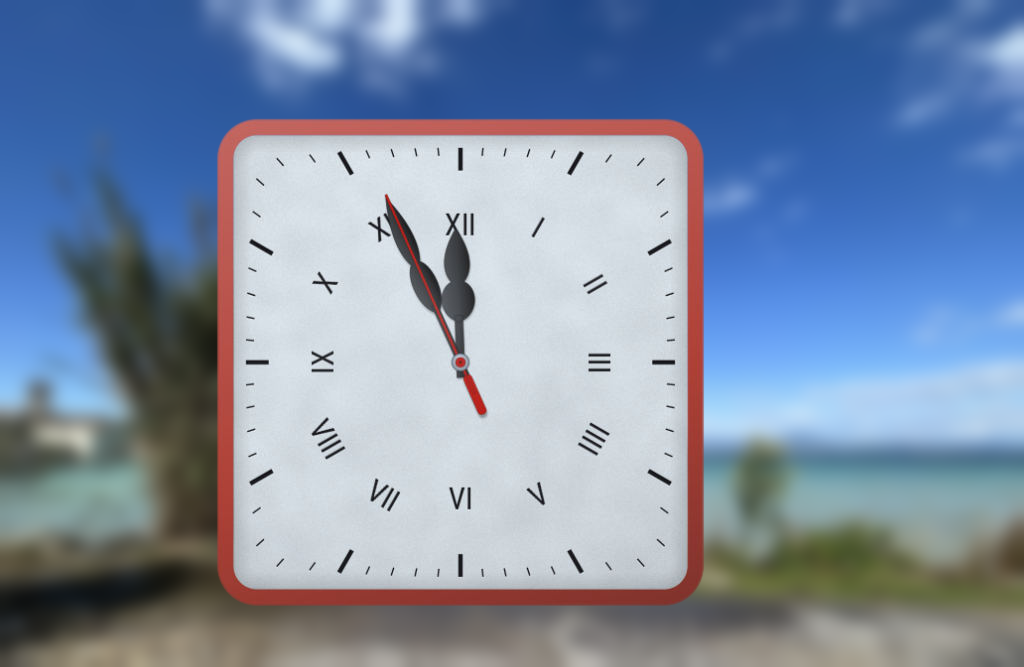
11.55.56
